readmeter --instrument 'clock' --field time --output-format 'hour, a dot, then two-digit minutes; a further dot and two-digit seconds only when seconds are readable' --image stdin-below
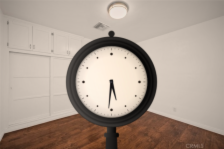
5.31
